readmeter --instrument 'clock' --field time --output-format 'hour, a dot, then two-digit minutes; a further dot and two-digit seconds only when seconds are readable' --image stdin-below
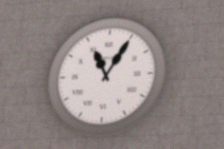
11.05
